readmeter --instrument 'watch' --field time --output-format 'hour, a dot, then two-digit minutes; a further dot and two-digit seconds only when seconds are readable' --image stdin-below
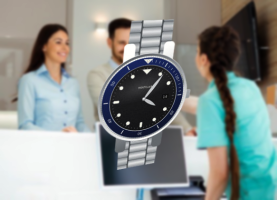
4.06
